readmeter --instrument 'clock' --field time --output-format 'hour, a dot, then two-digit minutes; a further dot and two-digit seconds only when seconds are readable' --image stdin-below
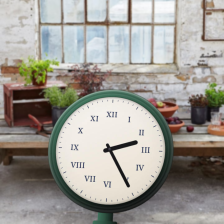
2.25
